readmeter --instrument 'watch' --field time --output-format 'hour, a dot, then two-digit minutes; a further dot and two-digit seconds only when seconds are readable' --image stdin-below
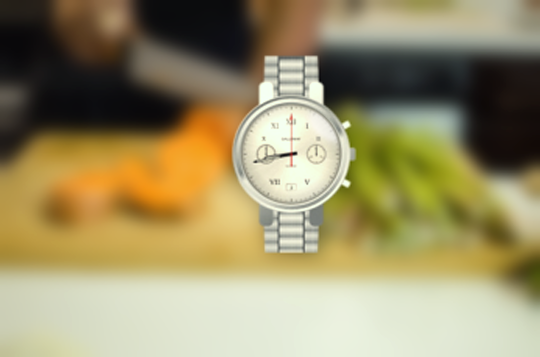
8.43
